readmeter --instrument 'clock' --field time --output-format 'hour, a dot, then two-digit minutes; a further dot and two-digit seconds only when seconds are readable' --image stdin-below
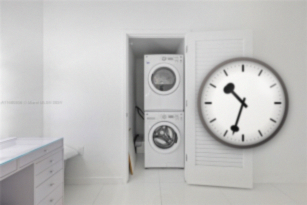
10.33
